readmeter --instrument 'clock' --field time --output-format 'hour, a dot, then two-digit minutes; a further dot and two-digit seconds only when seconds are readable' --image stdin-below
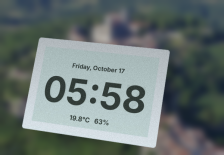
5.58
